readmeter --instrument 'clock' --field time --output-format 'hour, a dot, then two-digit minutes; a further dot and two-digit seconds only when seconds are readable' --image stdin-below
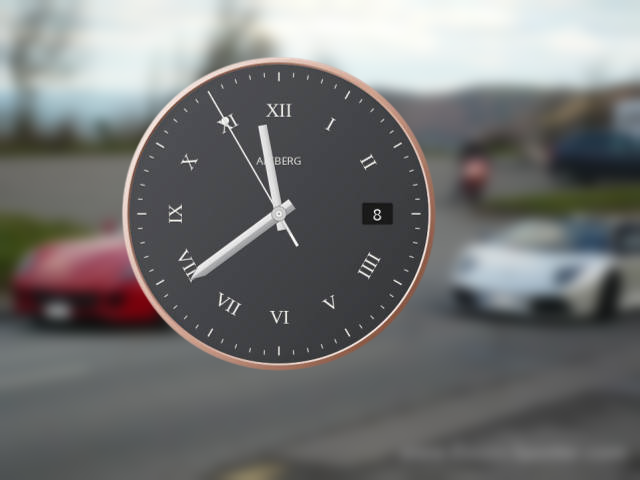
11.38.55
